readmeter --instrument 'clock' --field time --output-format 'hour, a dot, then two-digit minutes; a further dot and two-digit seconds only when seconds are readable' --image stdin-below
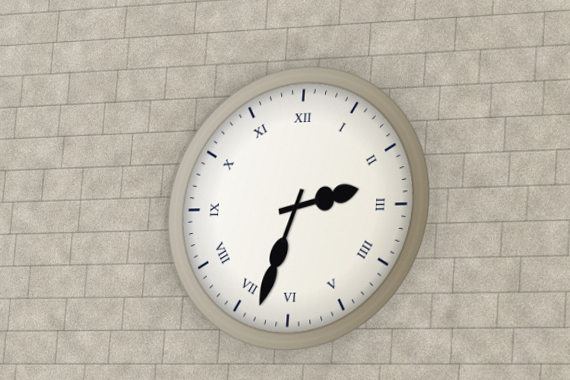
2.33
